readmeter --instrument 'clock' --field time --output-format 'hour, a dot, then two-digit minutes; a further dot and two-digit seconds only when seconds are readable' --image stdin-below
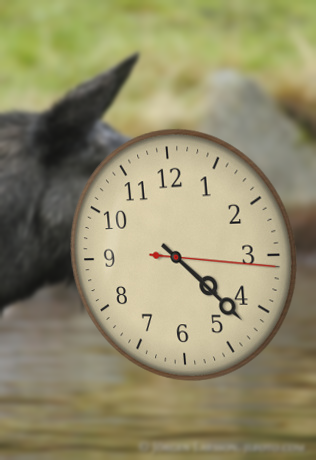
4.22.16
